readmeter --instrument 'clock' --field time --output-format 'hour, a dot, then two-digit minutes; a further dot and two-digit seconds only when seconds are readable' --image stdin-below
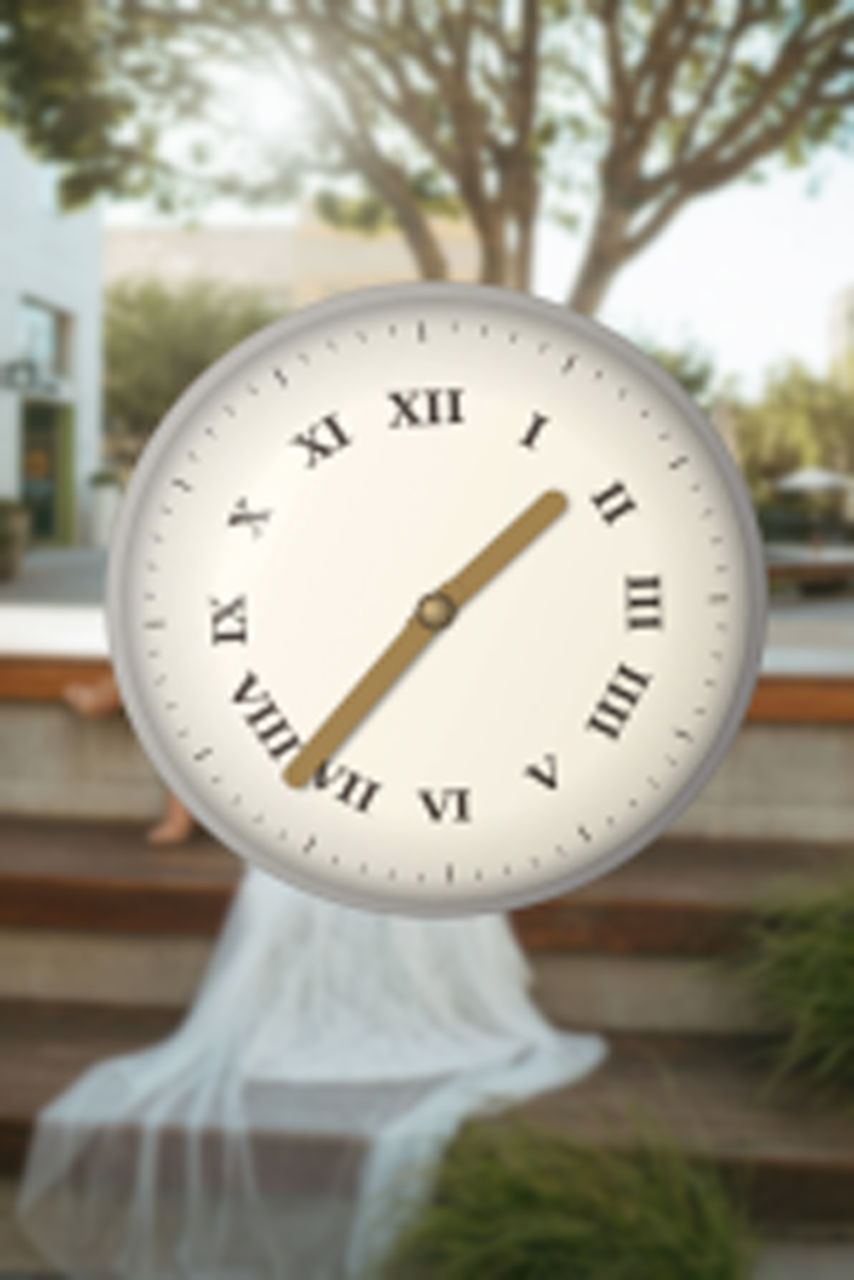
1.37
